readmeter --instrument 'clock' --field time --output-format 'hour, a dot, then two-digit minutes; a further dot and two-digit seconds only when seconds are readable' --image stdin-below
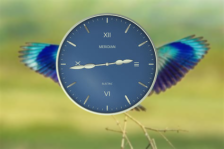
2.44
